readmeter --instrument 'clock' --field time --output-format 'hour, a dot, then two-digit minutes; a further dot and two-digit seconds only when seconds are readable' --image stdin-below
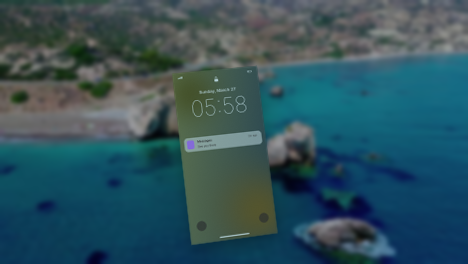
5.58
